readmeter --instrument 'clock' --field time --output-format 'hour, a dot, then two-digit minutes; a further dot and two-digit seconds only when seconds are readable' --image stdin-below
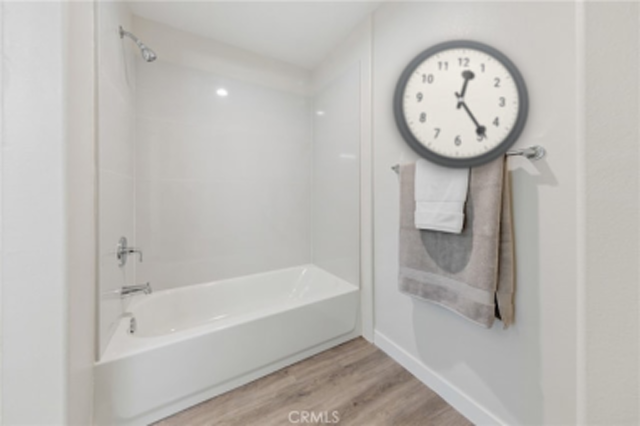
12.24
